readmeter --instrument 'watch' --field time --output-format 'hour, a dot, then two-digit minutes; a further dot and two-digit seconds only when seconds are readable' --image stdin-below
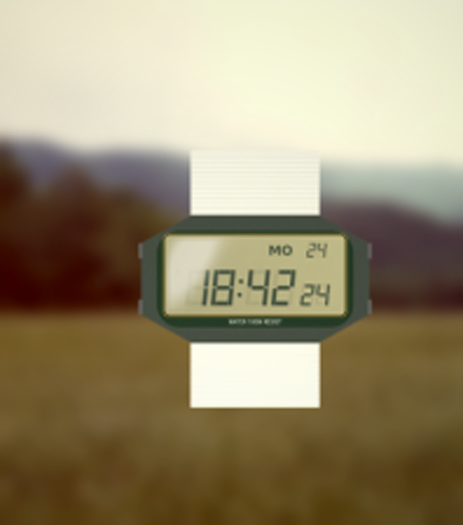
18.42.24
